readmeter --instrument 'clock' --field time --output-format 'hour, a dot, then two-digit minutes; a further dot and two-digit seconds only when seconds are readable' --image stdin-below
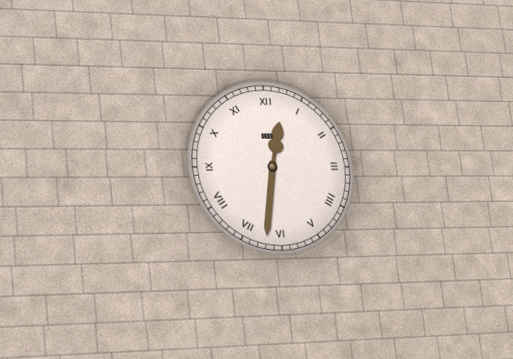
12.32
